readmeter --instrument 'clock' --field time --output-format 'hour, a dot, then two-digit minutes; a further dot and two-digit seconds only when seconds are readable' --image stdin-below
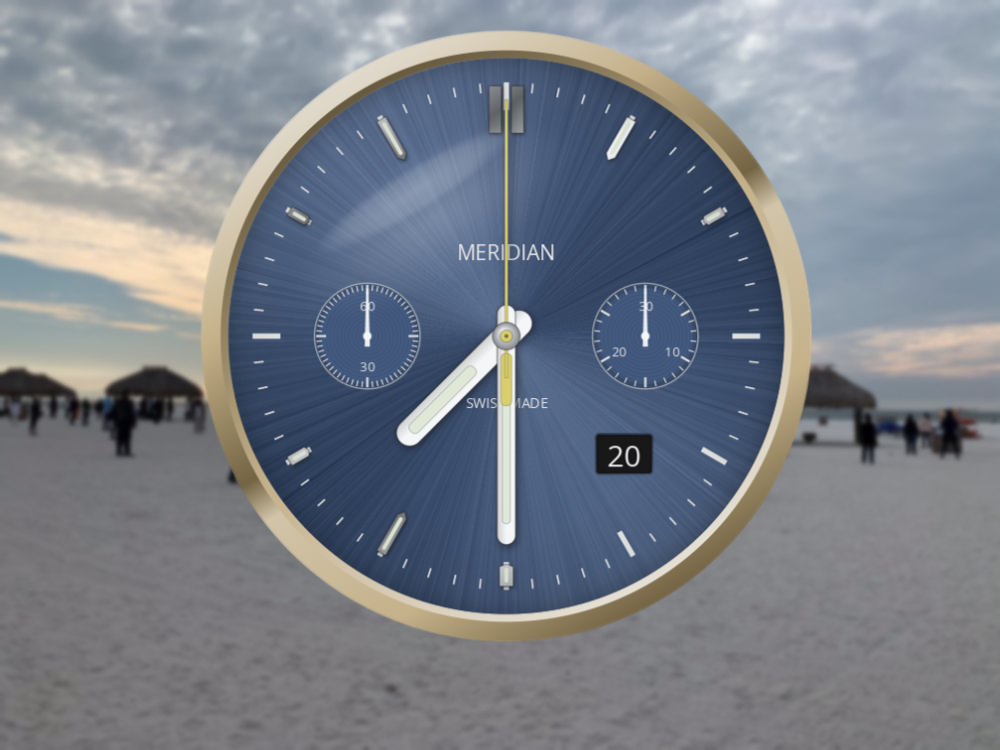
7.30.00
